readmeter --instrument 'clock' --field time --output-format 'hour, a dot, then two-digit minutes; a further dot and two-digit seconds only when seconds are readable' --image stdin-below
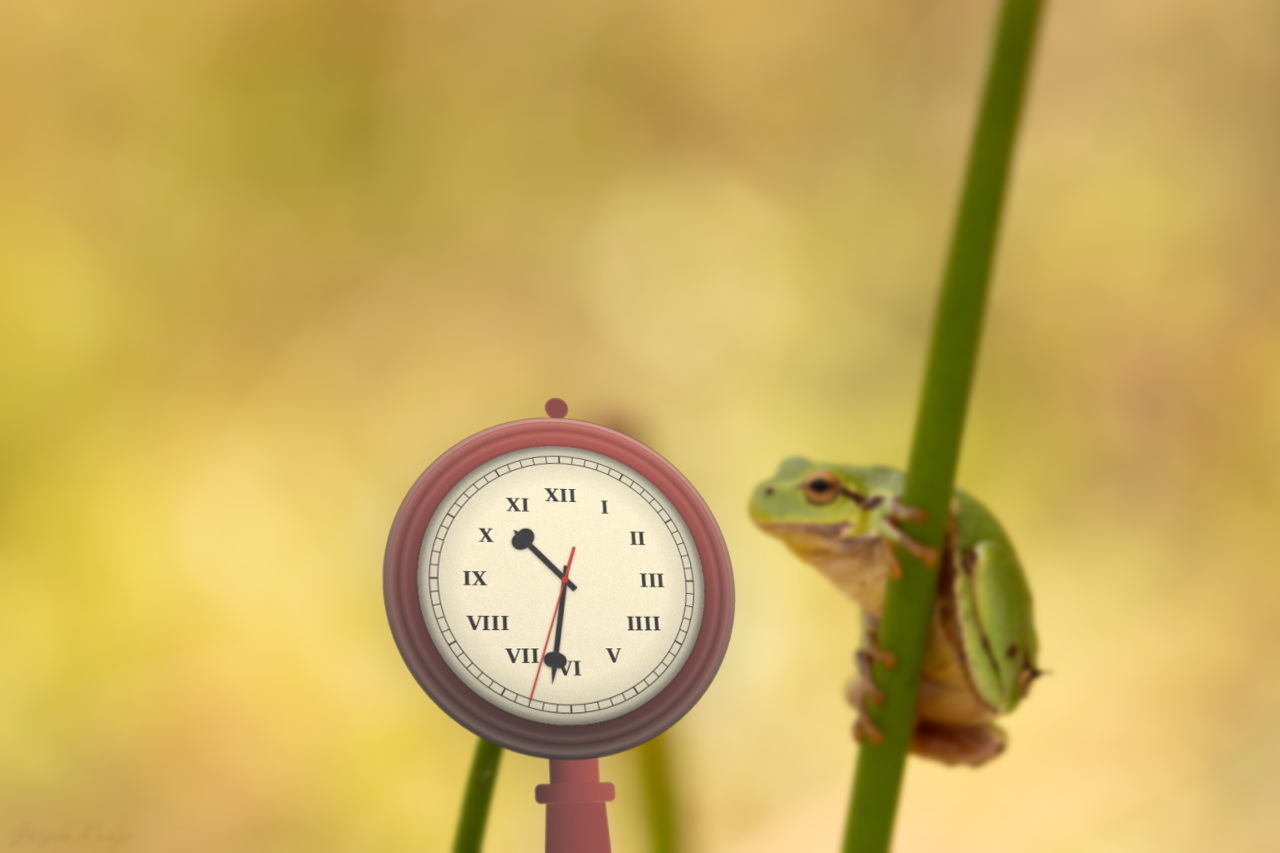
10.31.33
